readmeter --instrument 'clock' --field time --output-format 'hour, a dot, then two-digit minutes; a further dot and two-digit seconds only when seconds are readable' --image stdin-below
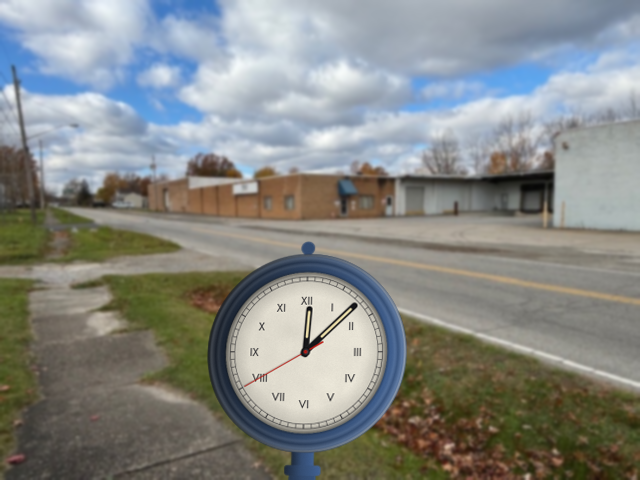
12.07.40
